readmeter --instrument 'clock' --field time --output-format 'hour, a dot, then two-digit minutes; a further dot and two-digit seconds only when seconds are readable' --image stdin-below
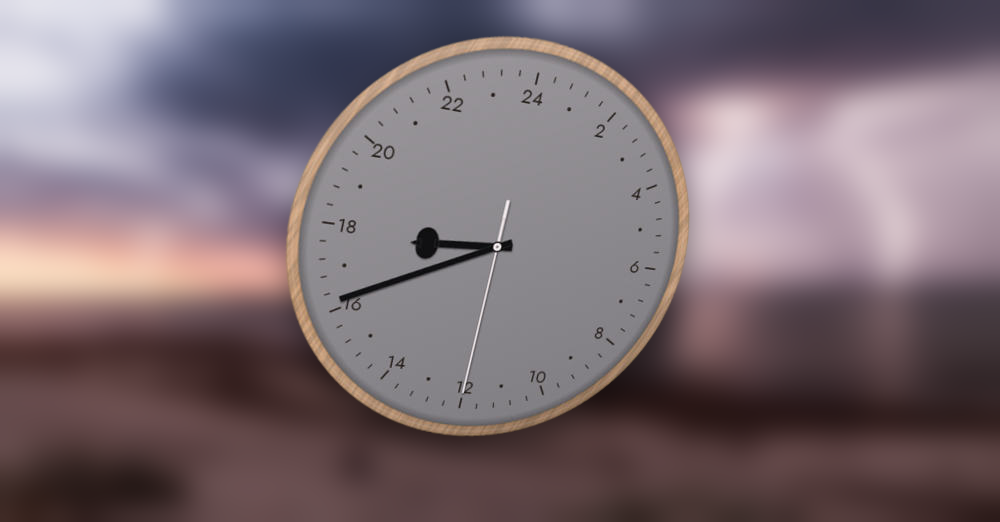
17.40.30
